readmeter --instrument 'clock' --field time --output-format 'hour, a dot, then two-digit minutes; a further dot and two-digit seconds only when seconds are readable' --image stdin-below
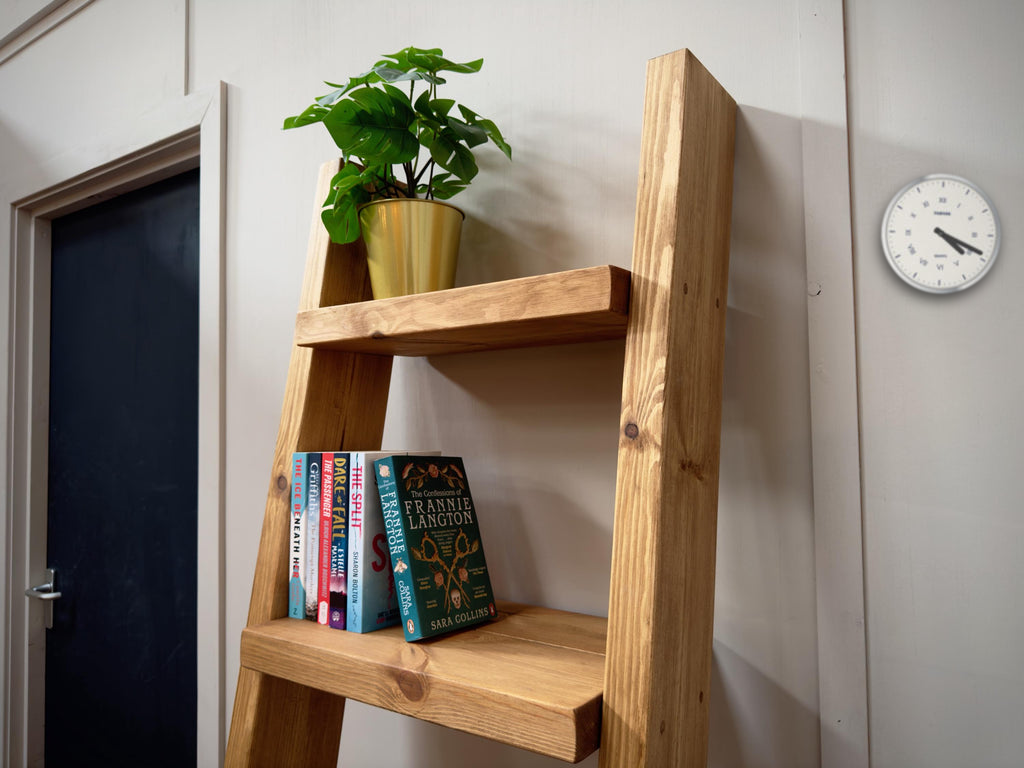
4.19
